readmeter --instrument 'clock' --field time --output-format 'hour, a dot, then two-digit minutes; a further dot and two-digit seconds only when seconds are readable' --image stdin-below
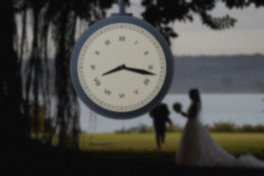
8.17
